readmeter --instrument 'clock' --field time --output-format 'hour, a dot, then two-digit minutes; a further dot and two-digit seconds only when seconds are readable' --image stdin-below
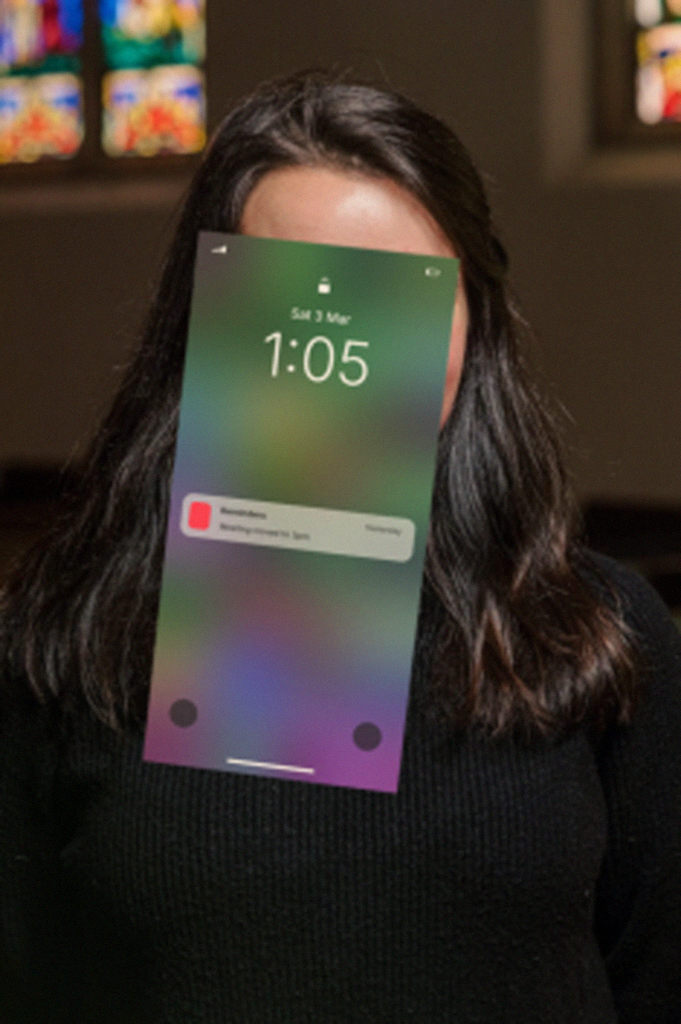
1.05
